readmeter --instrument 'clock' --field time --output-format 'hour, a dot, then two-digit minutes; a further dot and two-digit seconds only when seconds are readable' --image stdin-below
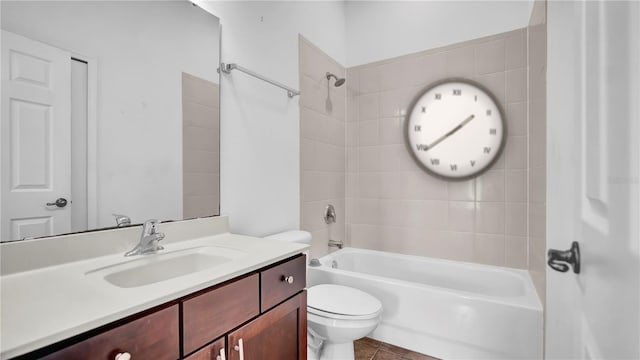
1.39
